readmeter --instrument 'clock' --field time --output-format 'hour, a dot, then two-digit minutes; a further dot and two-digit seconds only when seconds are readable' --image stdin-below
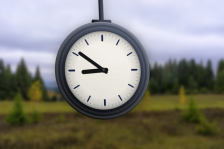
8.51
